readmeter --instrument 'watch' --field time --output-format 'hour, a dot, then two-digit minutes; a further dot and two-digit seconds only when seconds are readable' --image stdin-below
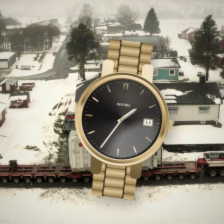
1.35
